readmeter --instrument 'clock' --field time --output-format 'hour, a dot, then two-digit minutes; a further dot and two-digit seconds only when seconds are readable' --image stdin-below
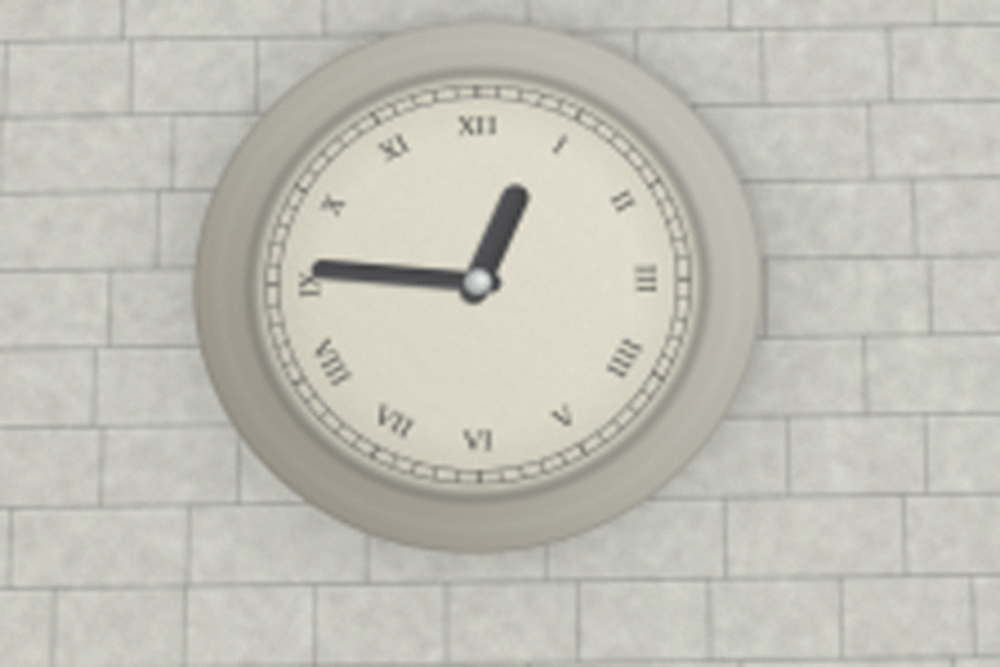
12.46
